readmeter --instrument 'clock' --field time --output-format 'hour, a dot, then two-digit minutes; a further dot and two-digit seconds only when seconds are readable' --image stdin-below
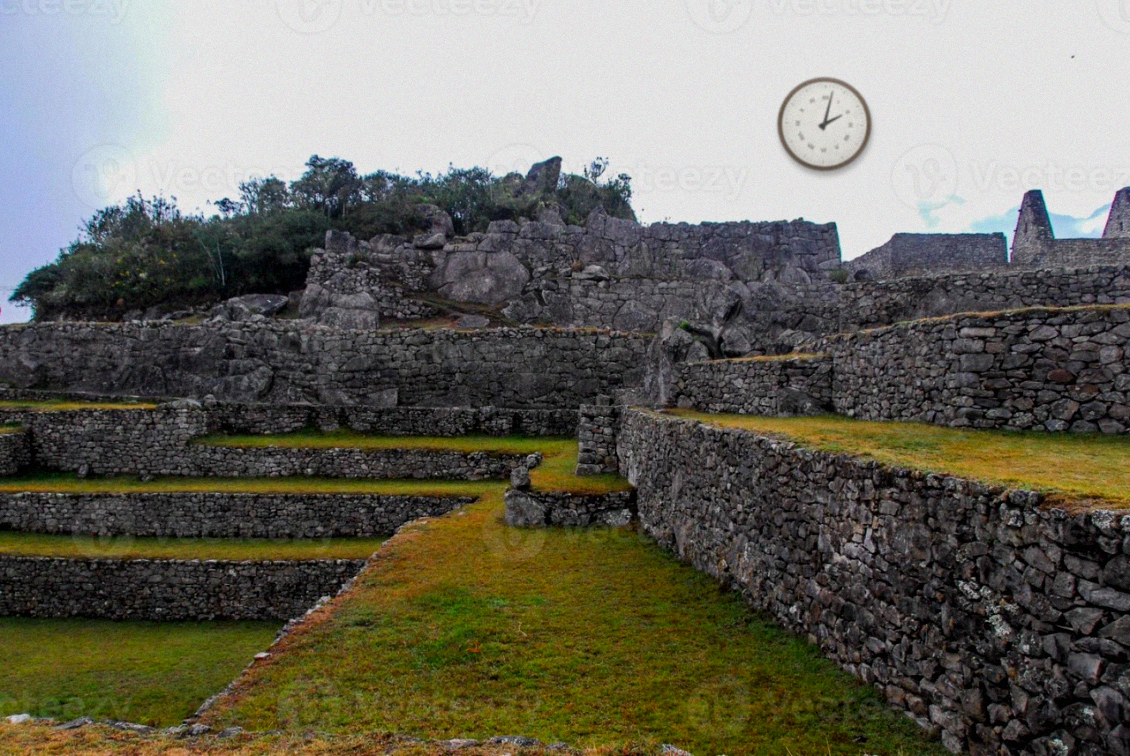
2.02
